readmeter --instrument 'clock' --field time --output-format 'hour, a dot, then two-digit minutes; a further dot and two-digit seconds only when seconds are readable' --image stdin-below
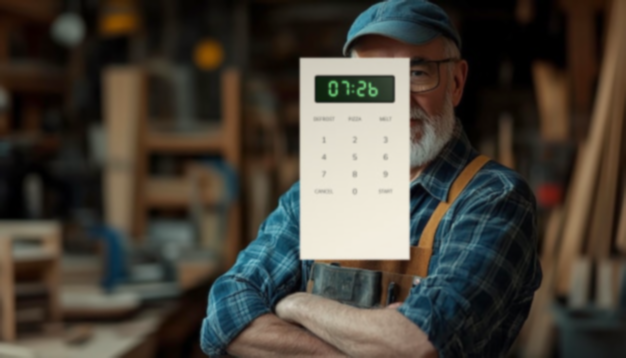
7.26
